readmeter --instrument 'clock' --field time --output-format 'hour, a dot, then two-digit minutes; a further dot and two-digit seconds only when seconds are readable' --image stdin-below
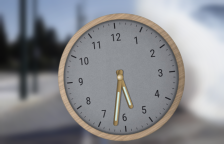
5.32
